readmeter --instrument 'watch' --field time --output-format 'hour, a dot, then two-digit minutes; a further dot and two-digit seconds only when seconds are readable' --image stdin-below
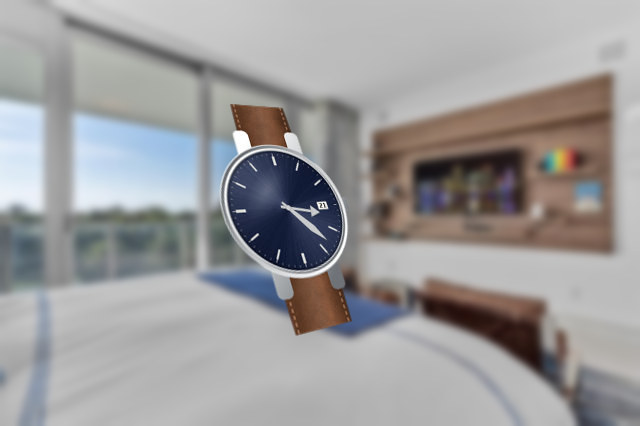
3.23
